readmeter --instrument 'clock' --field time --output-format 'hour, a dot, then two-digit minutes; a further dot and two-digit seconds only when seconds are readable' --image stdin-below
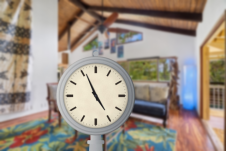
4.56
